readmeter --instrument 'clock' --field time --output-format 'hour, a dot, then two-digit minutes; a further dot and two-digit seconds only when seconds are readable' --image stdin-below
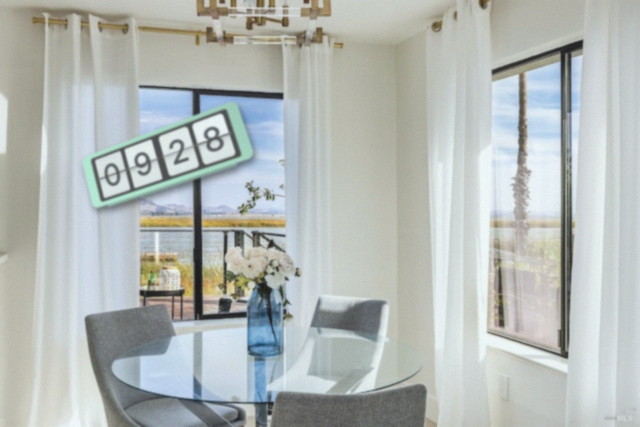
9.28
